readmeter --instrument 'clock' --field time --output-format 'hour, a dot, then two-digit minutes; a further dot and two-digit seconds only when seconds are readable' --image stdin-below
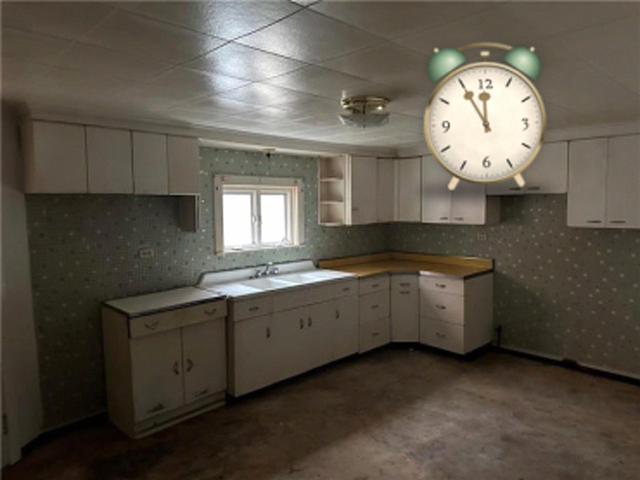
11.55
